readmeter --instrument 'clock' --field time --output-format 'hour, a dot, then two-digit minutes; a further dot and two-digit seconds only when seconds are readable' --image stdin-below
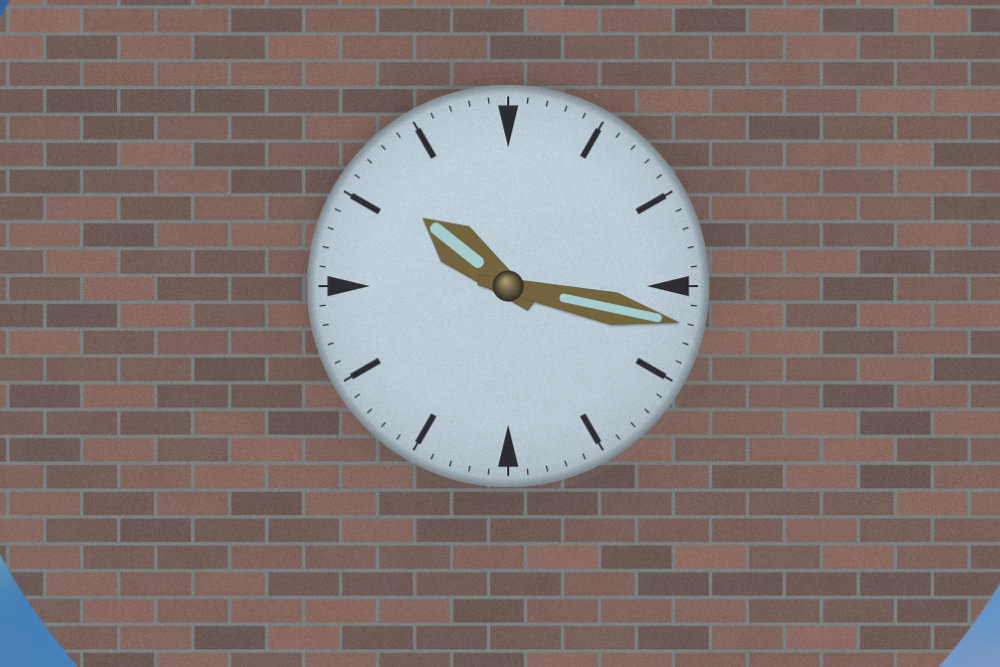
10.17
